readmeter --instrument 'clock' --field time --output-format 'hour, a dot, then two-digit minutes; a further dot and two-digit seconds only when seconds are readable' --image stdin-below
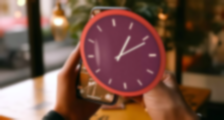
1.11
